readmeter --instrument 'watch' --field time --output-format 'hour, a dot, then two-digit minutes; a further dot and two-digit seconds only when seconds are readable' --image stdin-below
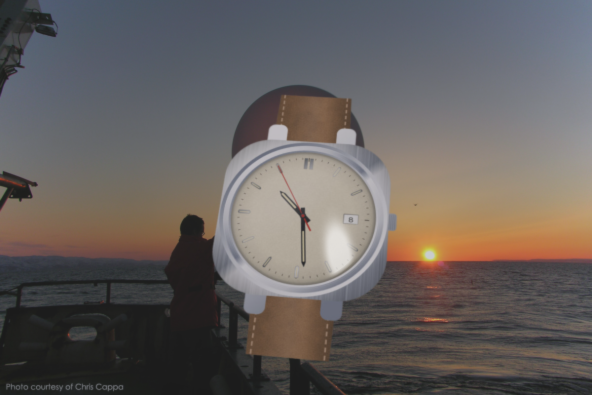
10.28.55
